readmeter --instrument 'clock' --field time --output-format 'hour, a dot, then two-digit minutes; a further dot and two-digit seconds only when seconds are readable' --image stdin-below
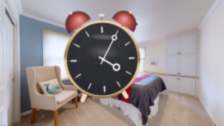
4.05
